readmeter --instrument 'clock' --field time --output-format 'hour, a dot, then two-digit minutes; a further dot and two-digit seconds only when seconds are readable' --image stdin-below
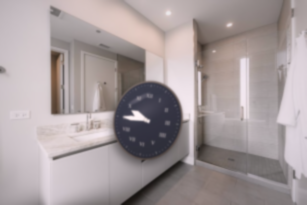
9.45
